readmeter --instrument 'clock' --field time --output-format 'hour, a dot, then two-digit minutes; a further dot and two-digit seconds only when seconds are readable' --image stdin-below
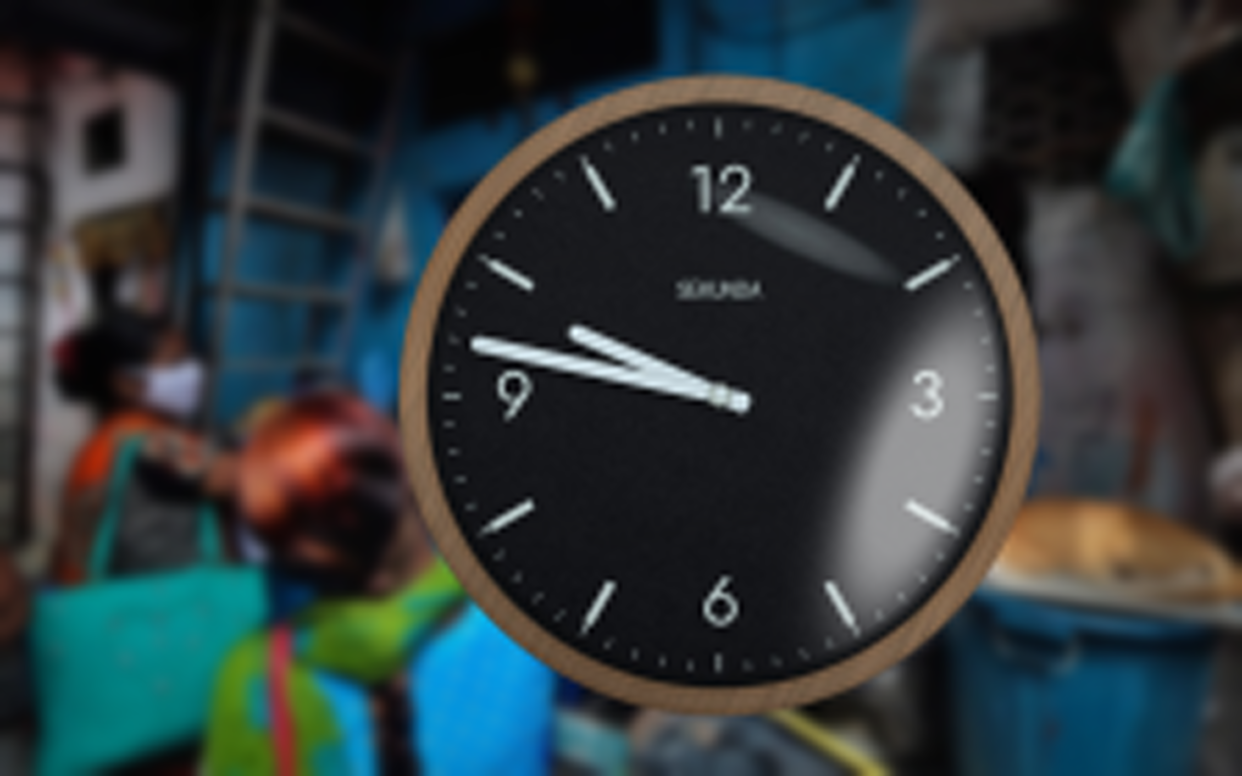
9.47
